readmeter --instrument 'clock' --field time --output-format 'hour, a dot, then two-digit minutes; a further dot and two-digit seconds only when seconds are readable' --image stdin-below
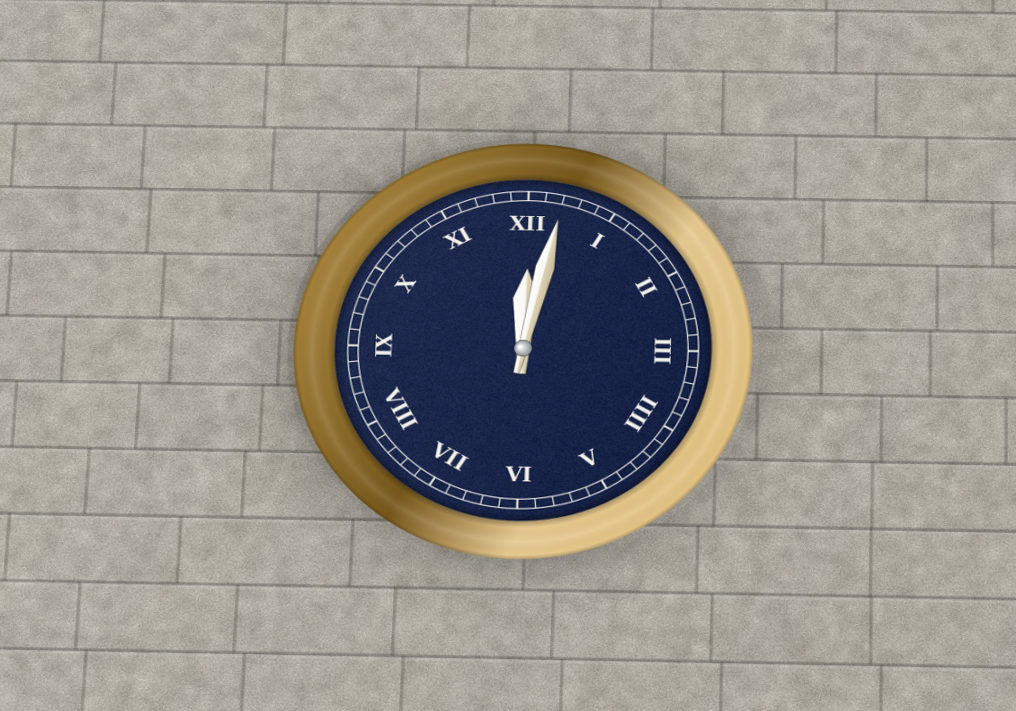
12.02
